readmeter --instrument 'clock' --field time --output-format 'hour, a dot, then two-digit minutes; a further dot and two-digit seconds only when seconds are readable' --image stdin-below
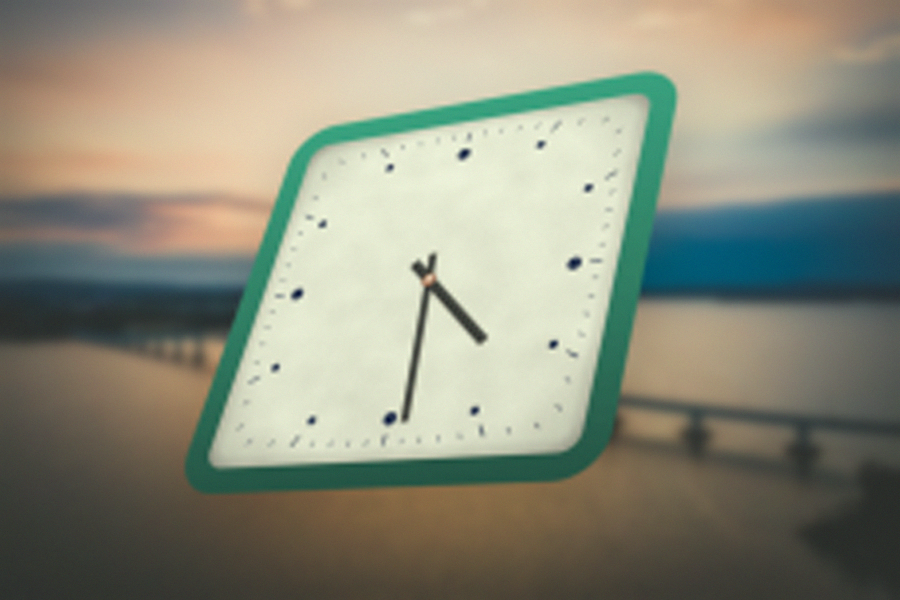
4.29
